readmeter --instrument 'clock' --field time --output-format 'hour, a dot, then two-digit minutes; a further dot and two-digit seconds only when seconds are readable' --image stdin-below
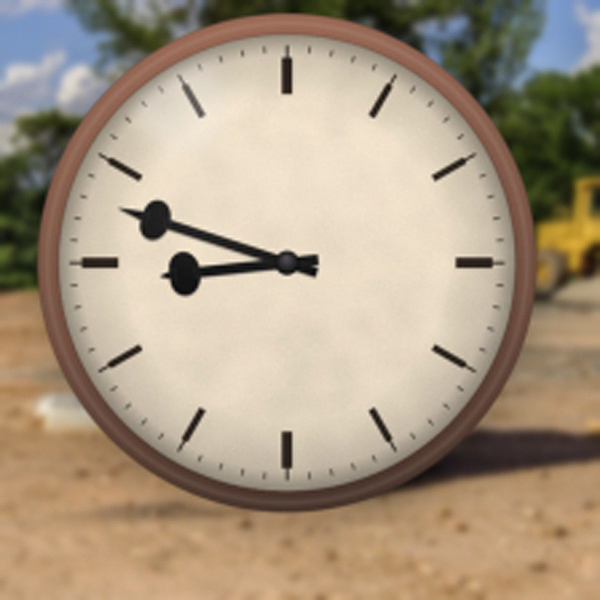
8.48
